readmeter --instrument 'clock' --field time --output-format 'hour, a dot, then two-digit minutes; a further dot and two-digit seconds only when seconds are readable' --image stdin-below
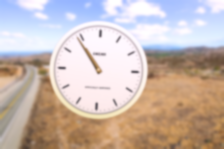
10.54
